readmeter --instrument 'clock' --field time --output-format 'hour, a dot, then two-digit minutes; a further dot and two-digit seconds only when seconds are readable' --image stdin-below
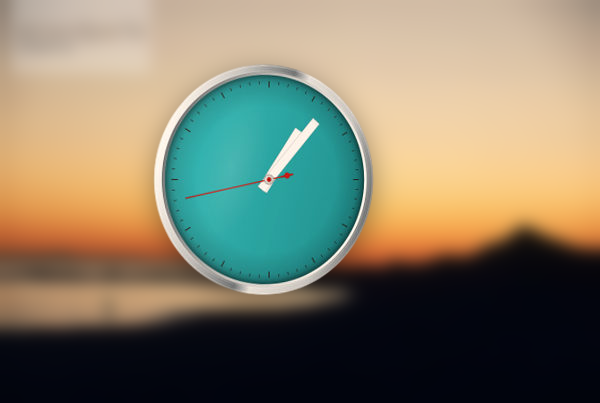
1.06.43
